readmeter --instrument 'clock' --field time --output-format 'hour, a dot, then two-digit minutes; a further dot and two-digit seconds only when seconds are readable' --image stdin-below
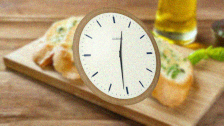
12.31
